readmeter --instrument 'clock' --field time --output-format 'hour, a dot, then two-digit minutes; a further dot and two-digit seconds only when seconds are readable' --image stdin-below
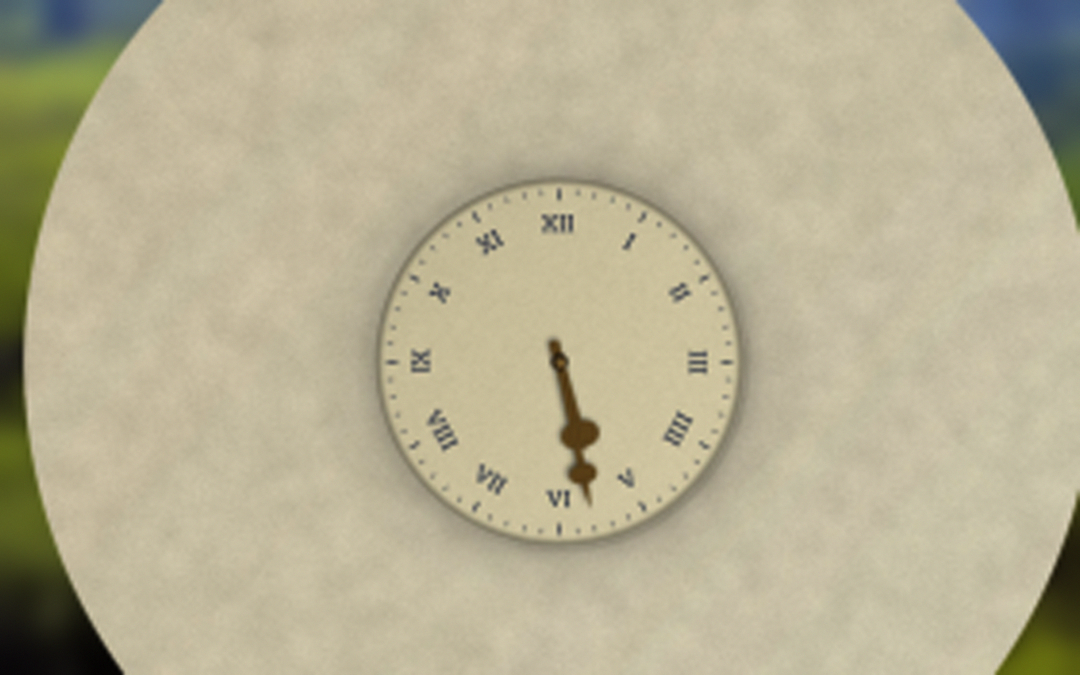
5.28
